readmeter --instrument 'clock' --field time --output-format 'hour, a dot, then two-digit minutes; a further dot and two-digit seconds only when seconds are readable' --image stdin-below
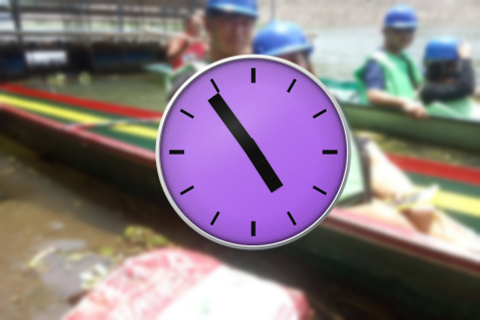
4.54
